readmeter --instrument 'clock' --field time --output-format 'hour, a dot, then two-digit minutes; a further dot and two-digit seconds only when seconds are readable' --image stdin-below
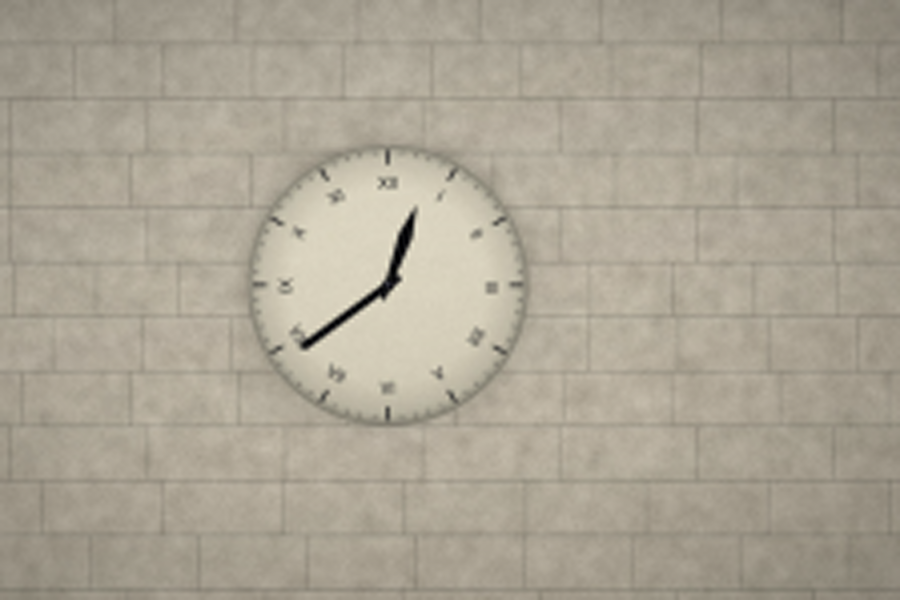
12.39
